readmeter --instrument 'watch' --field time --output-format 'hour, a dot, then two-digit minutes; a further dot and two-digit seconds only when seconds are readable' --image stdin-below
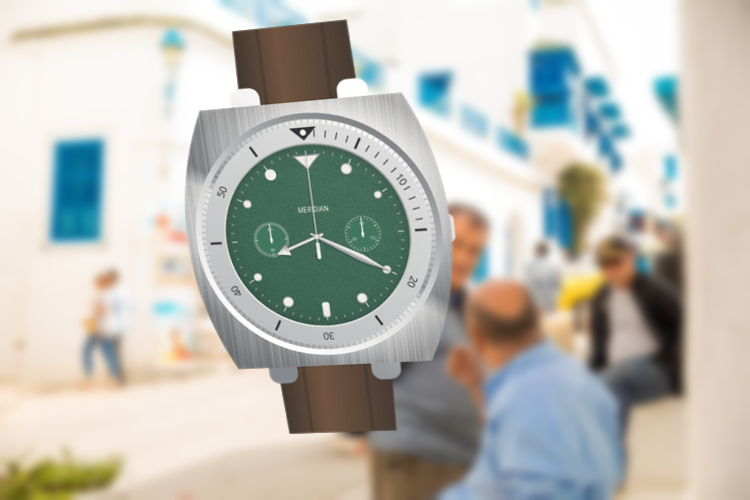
8.20
